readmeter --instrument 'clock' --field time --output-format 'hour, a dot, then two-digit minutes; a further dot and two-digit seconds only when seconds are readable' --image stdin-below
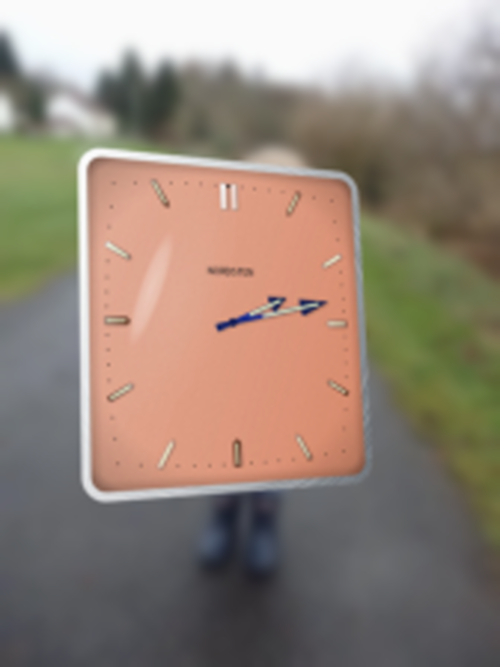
2.13
